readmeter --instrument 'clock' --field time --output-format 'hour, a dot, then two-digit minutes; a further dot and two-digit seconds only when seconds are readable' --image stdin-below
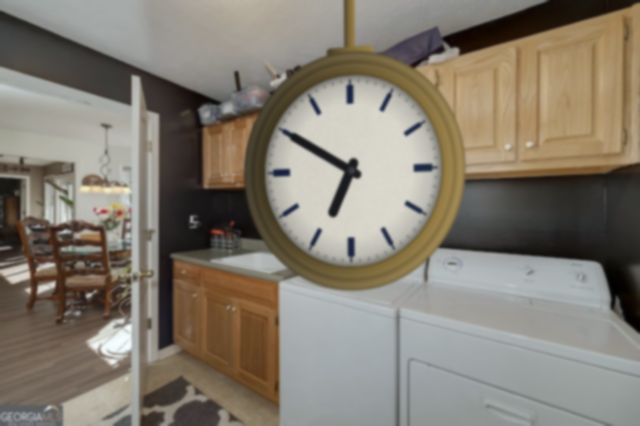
6.50
